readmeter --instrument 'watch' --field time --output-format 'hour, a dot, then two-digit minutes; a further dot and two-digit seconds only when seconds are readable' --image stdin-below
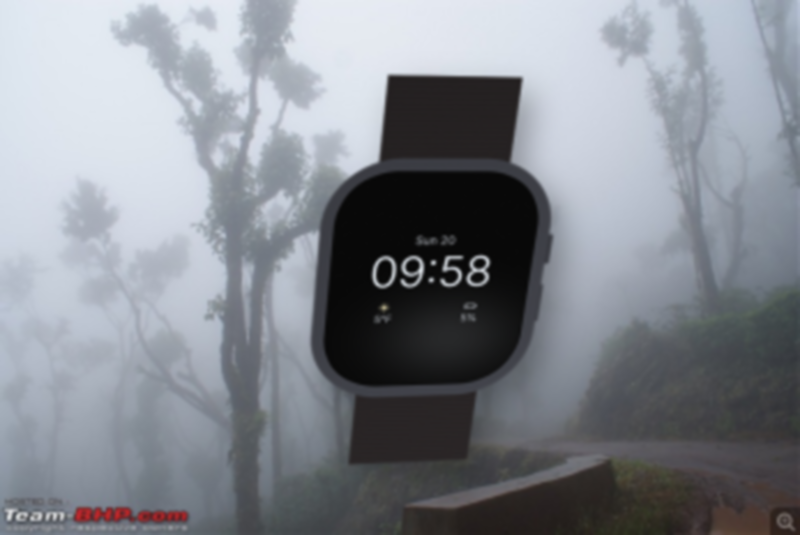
9.58
